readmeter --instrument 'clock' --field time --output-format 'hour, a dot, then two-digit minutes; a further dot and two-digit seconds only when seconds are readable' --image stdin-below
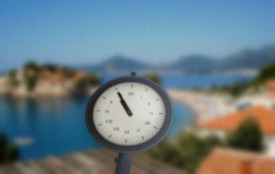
10.55
